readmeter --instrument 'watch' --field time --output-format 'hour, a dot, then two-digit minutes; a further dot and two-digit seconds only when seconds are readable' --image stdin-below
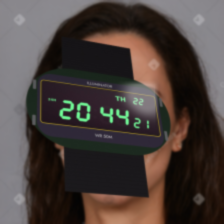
20.44.21
